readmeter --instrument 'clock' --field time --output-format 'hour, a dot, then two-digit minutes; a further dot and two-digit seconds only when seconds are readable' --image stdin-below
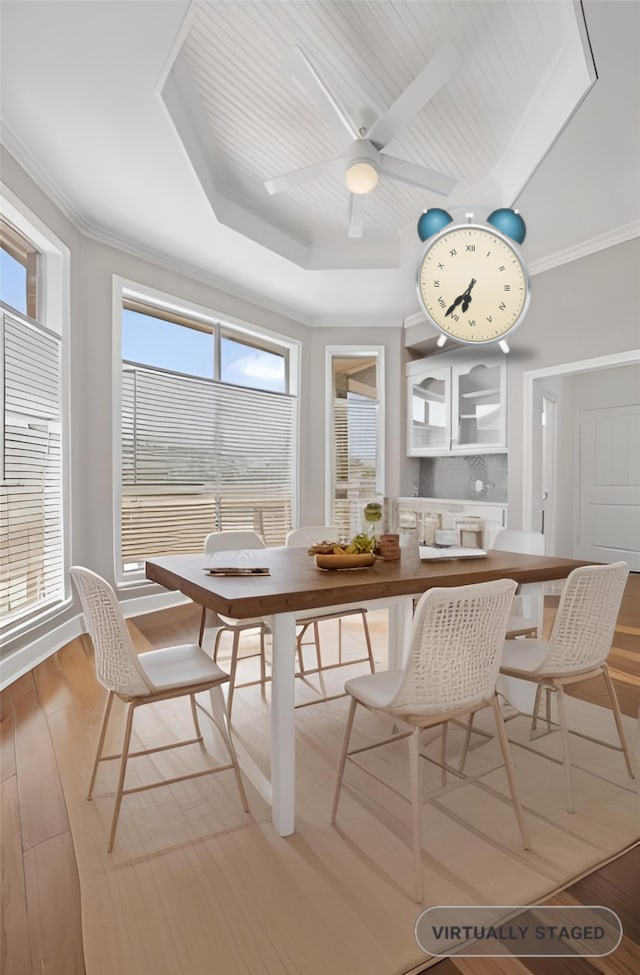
6.37
